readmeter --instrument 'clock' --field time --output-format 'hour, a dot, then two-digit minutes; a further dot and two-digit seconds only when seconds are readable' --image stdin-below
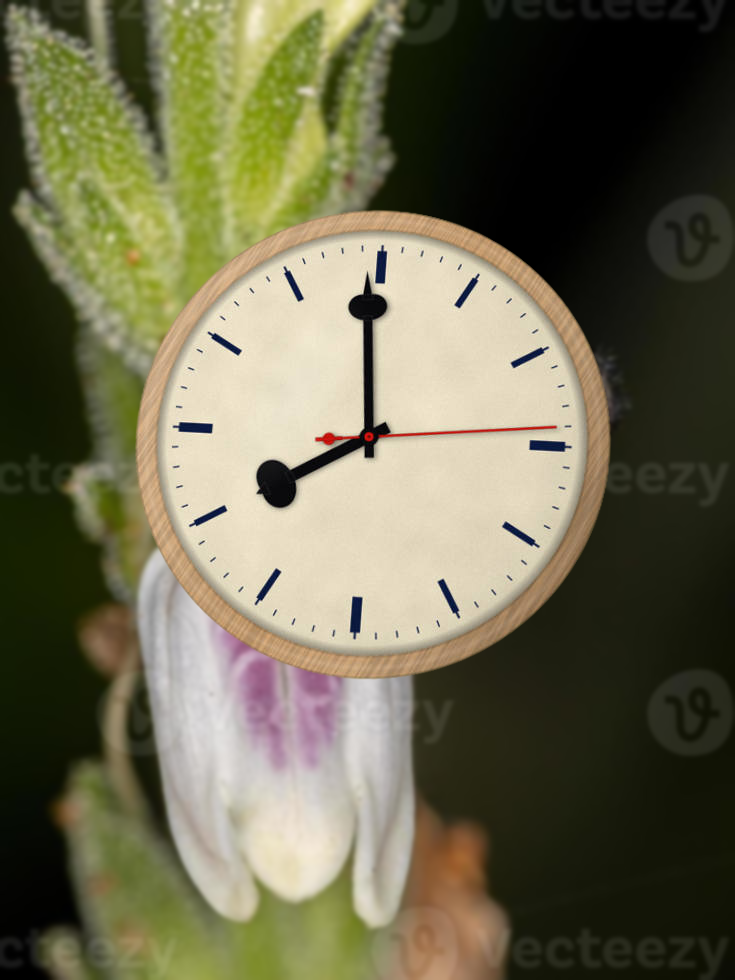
7.59.14
